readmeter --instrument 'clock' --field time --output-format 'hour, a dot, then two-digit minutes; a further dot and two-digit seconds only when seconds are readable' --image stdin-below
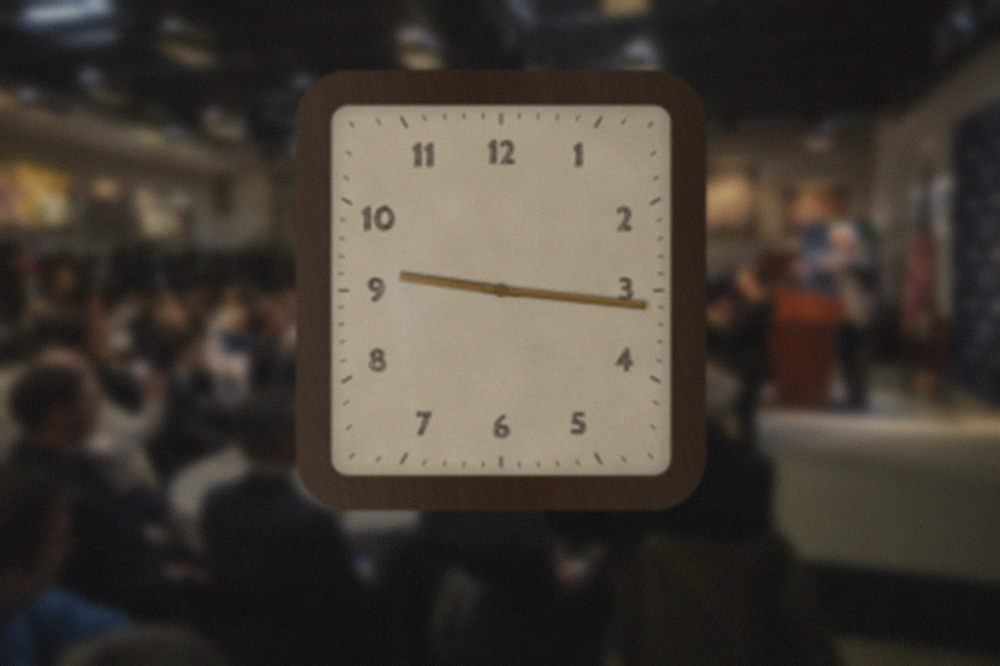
9.16
